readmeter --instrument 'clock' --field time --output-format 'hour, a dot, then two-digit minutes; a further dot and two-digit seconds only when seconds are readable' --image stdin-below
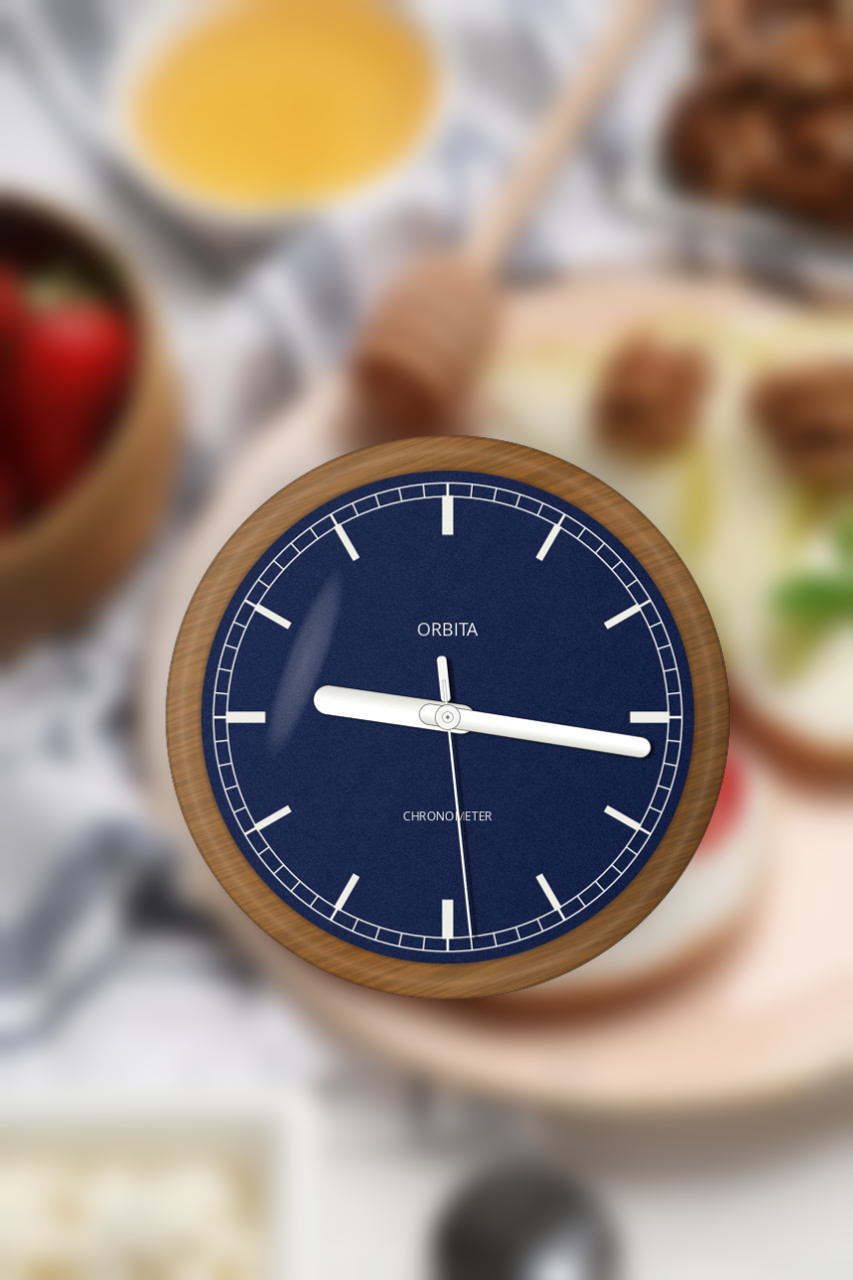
9.16.29
